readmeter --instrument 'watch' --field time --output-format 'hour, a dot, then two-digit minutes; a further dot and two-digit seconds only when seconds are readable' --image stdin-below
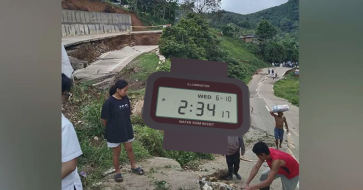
2.34.17
